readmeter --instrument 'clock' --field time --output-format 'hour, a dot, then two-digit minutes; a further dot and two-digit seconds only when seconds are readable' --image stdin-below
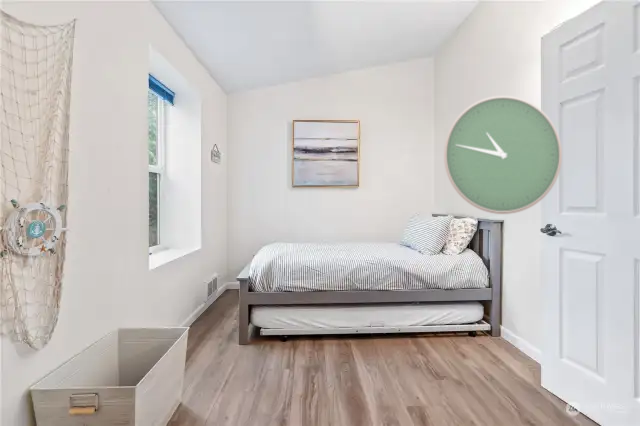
10.47
